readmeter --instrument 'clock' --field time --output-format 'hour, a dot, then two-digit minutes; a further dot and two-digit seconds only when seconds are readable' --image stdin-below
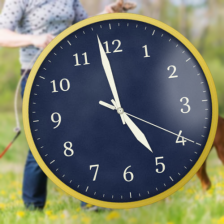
4.58.20
